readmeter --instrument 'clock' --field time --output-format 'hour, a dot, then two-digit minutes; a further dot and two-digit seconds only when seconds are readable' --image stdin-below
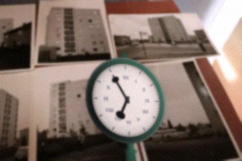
6.55
